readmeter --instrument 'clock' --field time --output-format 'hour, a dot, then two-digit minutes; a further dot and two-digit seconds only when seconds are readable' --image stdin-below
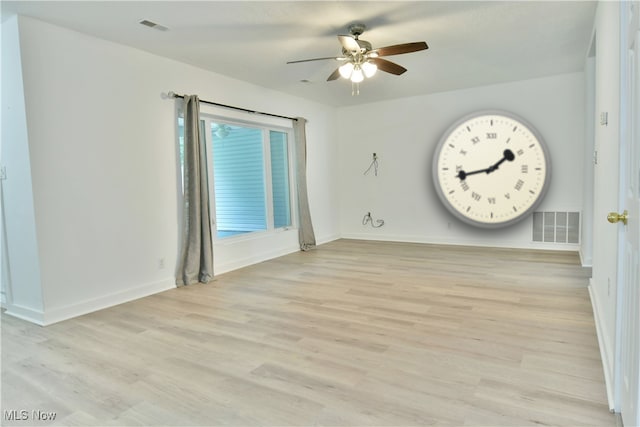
1.43
